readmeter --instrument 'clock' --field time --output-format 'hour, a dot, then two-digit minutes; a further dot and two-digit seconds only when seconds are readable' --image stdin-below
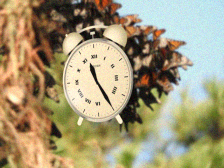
11.25
